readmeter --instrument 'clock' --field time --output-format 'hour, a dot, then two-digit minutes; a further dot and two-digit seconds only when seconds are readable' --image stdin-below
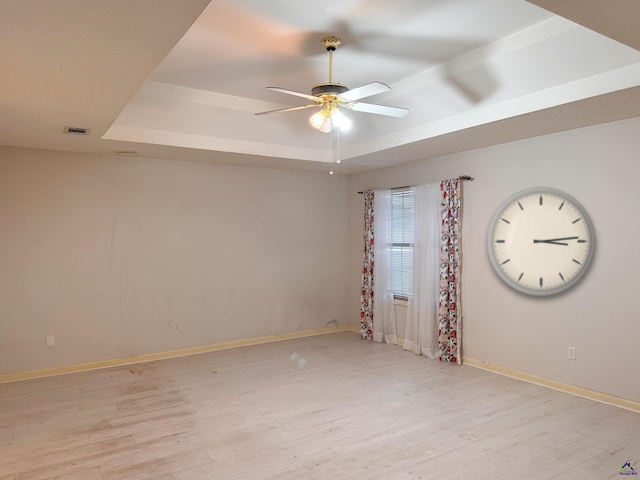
3.14
